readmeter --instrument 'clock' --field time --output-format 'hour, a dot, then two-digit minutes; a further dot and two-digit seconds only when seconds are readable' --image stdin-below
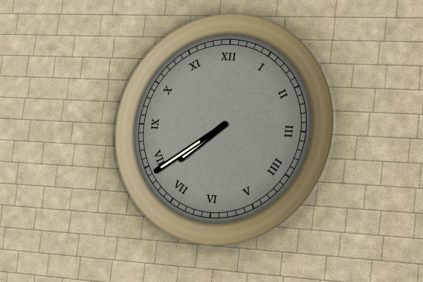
7.39
